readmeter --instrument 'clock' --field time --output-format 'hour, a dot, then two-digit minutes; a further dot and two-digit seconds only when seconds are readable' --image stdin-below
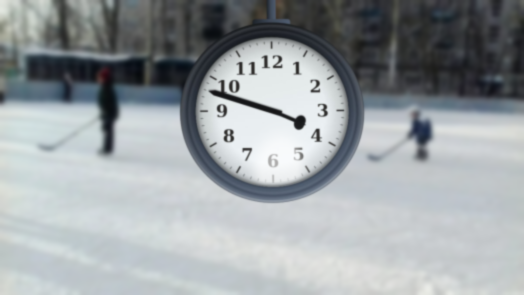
3.48
